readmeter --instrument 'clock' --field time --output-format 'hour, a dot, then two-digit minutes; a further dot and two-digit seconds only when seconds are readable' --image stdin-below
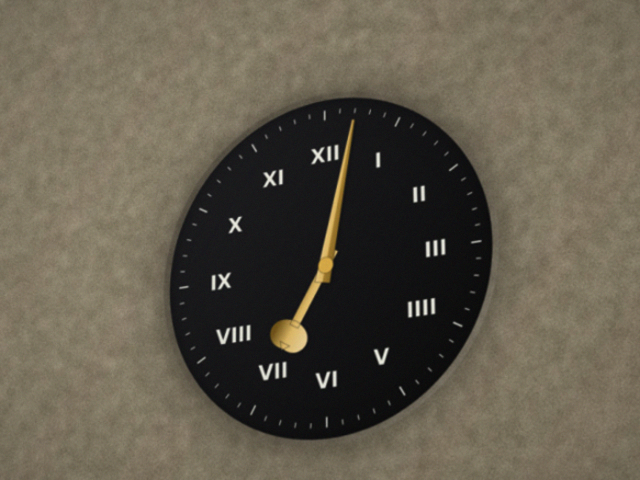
7.02
